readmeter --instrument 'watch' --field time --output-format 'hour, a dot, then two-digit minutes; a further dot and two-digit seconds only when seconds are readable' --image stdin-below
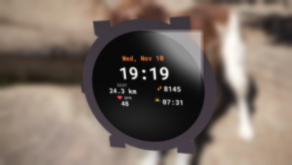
19.19
